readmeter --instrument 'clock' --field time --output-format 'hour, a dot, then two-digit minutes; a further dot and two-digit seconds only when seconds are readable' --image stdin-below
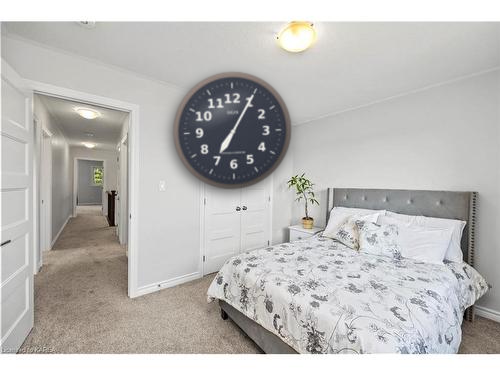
7.05
